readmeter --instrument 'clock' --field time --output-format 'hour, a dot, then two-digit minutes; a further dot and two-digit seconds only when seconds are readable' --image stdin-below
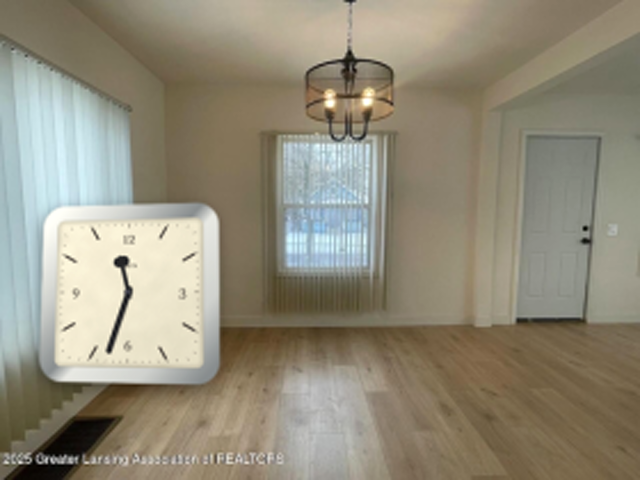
11.33
